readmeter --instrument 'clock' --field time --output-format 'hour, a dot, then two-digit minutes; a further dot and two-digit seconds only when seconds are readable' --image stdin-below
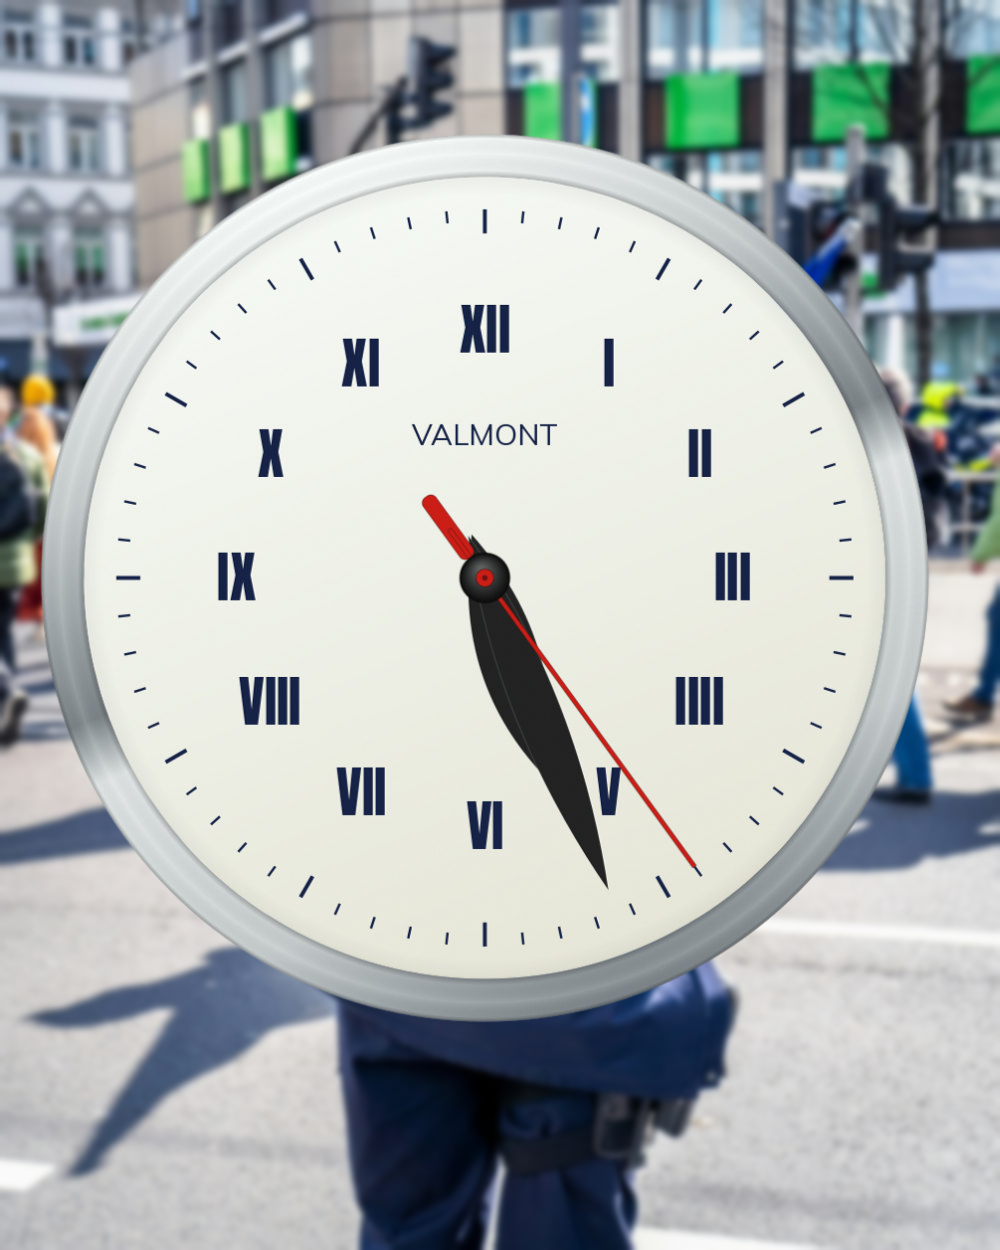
5.26.24
